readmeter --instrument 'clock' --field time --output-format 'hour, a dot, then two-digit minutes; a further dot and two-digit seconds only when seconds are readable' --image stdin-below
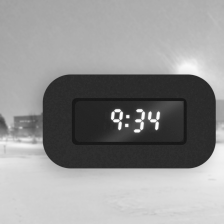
9.34
